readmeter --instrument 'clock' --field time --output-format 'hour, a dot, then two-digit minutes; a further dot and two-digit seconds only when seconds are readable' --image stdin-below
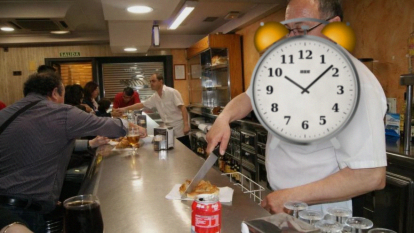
10.08
